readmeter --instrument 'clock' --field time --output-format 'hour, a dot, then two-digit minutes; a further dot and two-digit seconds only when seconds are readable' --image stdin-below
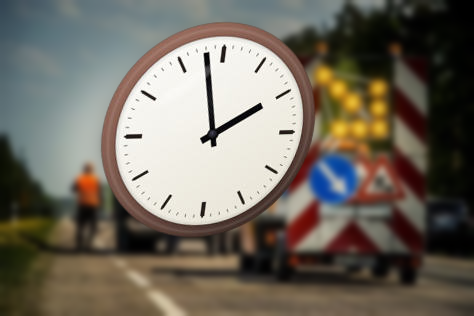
1.58
